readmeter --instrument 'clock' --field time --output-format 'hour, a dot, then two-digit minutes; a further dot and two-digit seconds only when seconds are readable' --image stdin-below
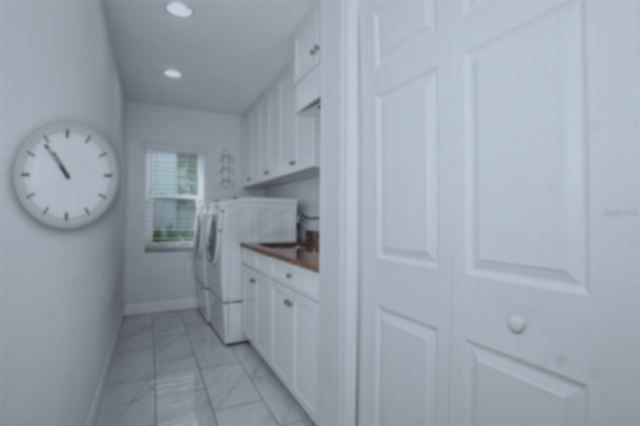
10.54
